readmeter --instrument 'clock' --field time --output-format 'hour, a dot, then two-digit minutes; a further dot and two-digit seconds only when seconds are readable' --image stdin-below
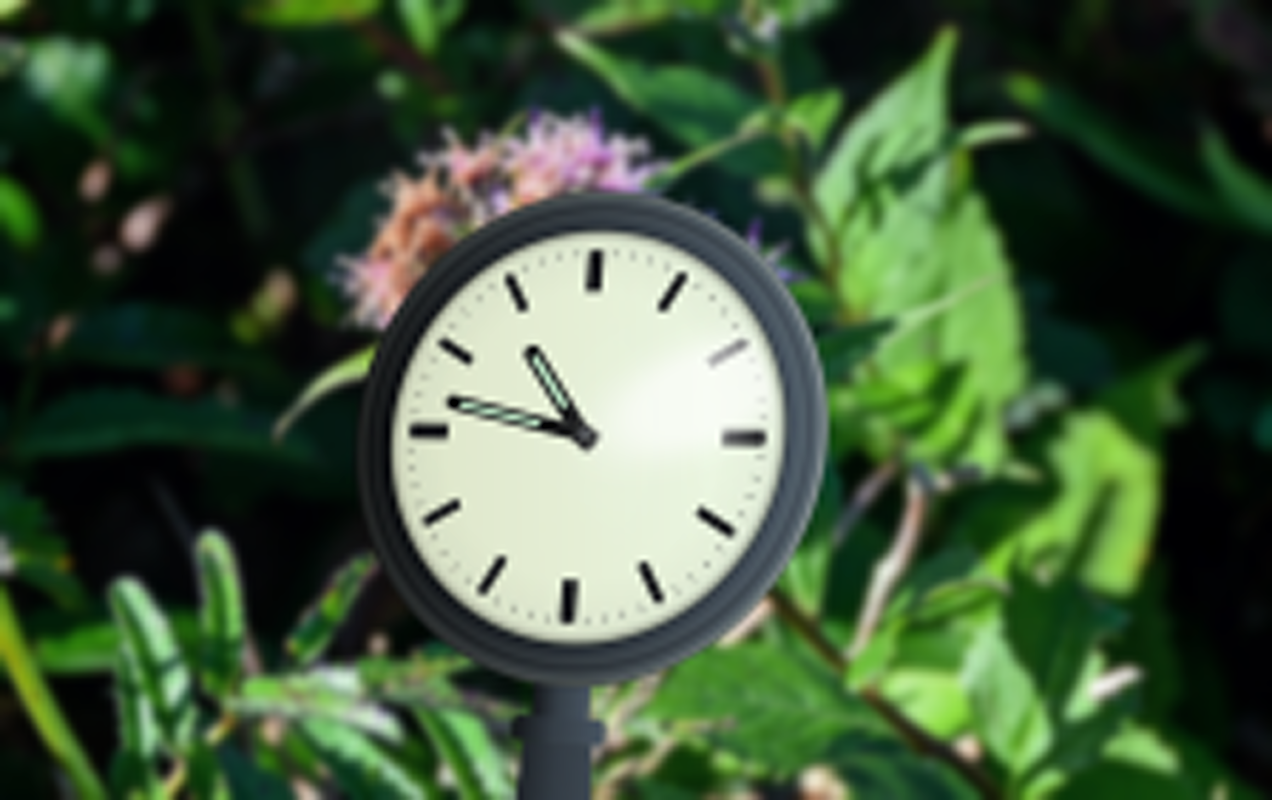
10.47
